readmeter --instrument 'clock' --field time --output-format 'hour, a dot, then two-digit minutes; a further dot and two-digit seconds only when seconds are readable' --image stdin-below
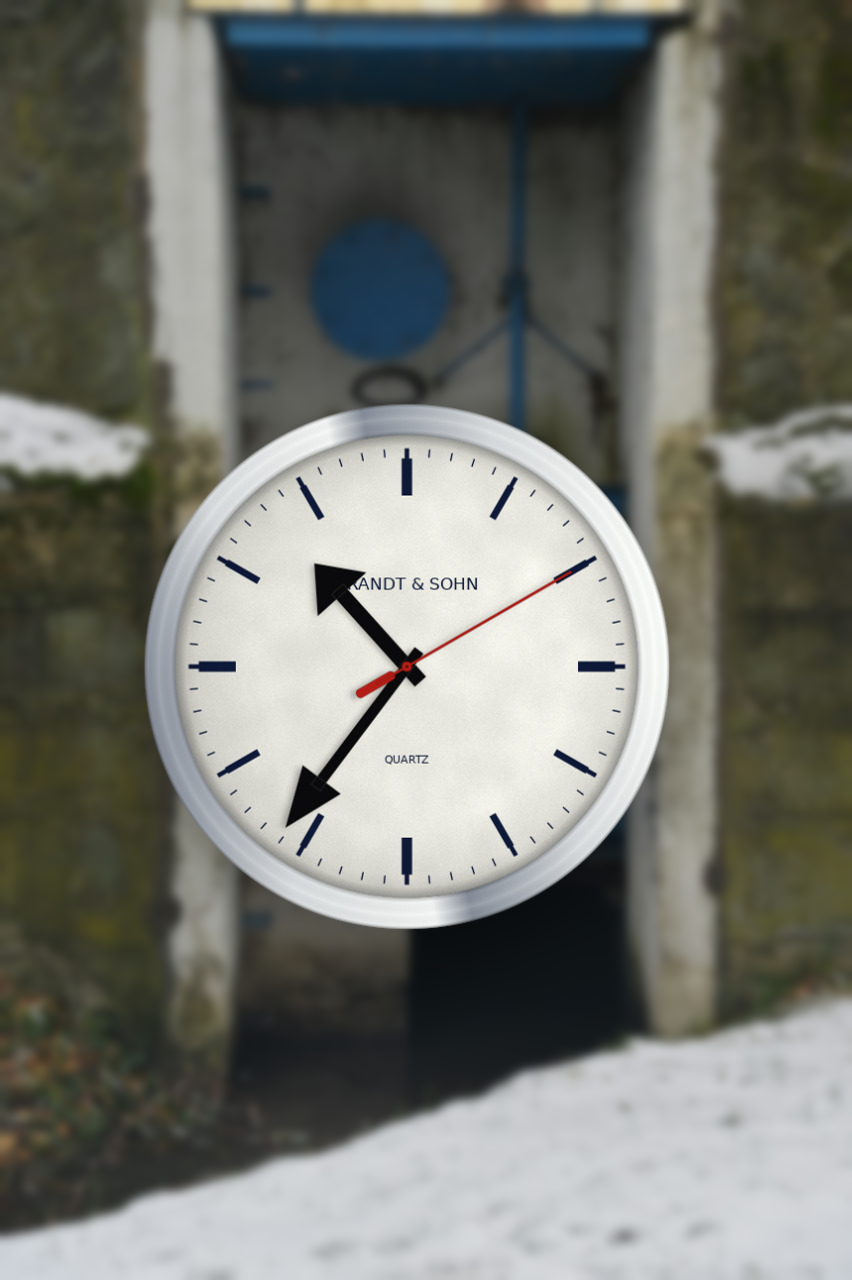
10.36.10
